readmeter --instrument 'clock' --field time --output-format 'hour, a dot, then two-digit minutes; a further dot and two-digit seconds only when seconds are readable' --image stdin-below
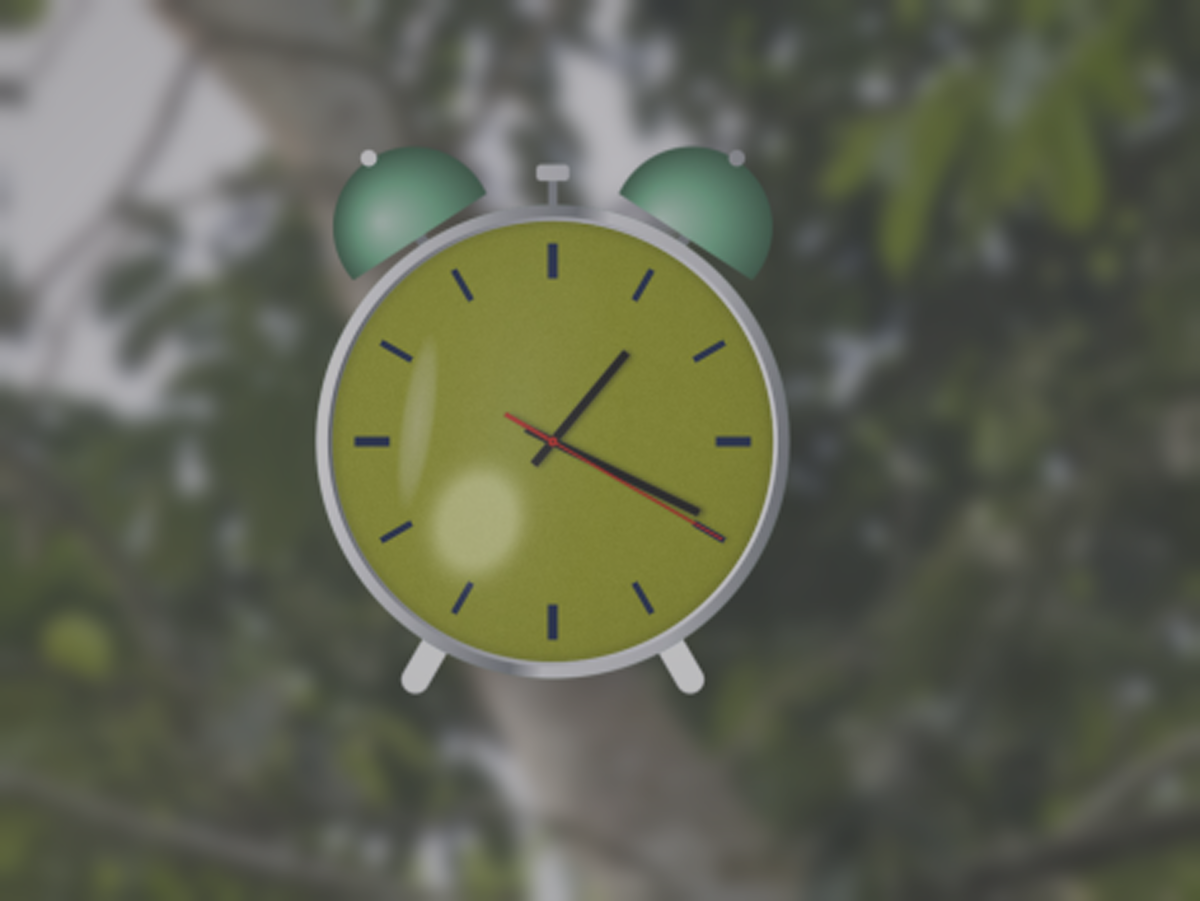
1.19.20
